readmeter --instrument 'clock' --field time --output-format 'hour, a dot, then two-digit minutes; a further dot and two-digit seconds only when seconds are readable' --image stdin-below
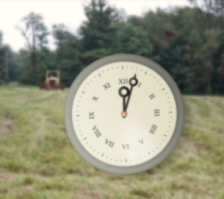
12.03
